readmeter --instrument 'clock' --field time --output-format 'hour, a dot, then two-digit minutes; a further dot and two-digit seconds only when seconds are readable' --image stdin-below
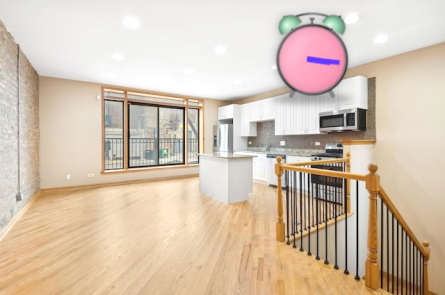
3.16
